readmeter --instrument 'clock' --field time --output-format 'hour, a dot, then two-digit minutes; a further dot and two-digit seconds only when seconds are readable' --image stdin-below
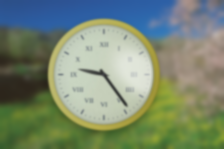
9.24
